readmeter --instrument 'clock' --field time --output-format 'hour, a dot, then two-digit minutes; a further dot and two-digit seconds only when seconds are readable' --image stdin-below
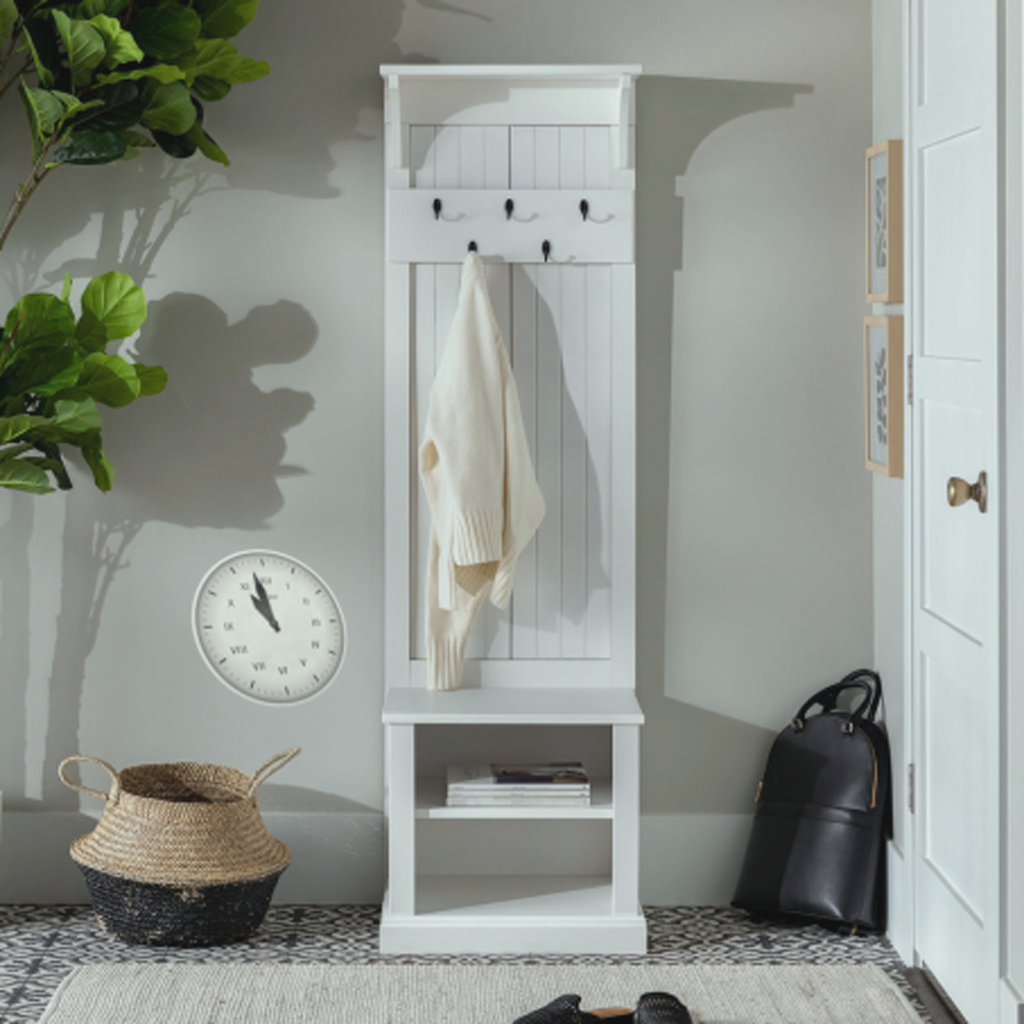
10.58
